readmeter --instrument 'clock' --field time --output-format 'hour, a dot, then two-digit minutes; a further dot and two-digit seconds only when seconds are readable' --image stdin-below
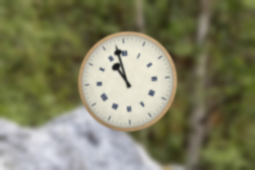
10.58
